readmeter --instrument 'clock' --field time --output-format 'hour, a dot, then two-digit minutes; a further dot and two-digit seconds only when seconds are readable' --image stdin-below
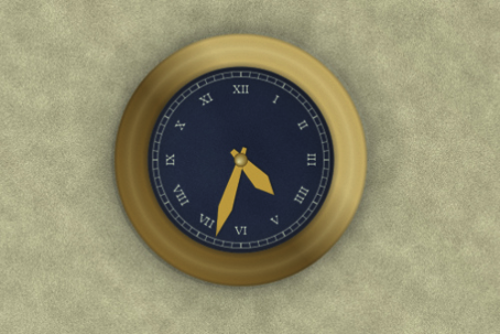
4.33
